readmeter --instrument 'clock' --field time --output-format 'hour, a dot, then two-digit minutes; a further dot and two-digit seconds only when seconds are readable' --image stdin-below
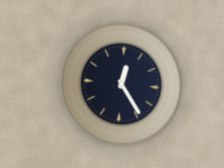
12.24
